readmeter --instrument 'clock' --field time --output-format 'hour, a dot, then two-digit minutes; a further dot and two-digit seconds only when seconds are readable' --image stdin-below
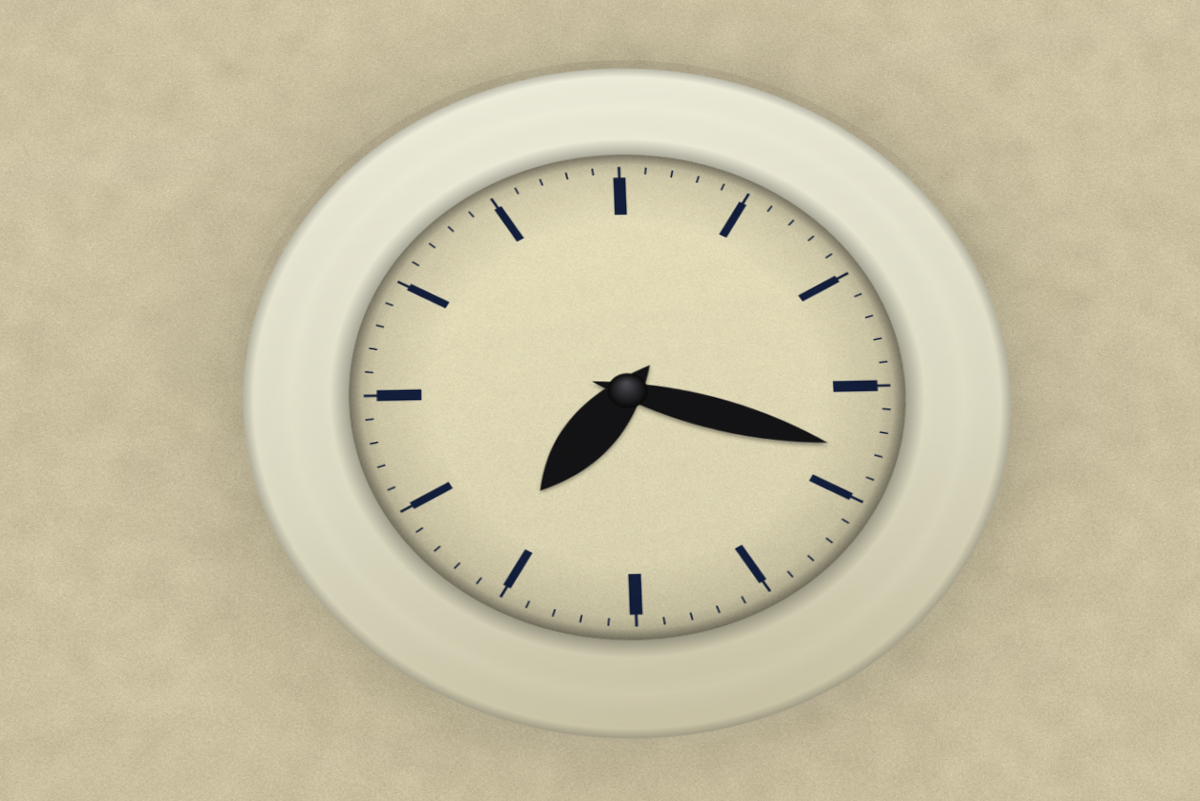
7.18
